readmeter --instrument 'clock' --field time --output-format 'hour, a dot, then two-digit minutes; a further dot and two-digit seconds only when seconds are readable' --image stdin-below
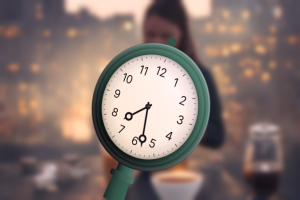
7.28
